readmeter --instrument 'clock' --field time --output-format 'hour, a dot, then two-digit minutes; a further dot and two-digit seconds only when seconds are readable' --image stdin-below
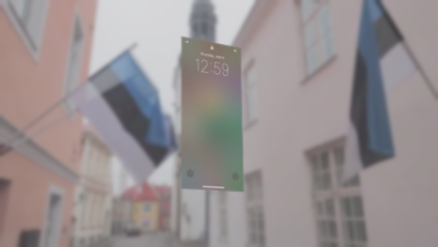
12.59
